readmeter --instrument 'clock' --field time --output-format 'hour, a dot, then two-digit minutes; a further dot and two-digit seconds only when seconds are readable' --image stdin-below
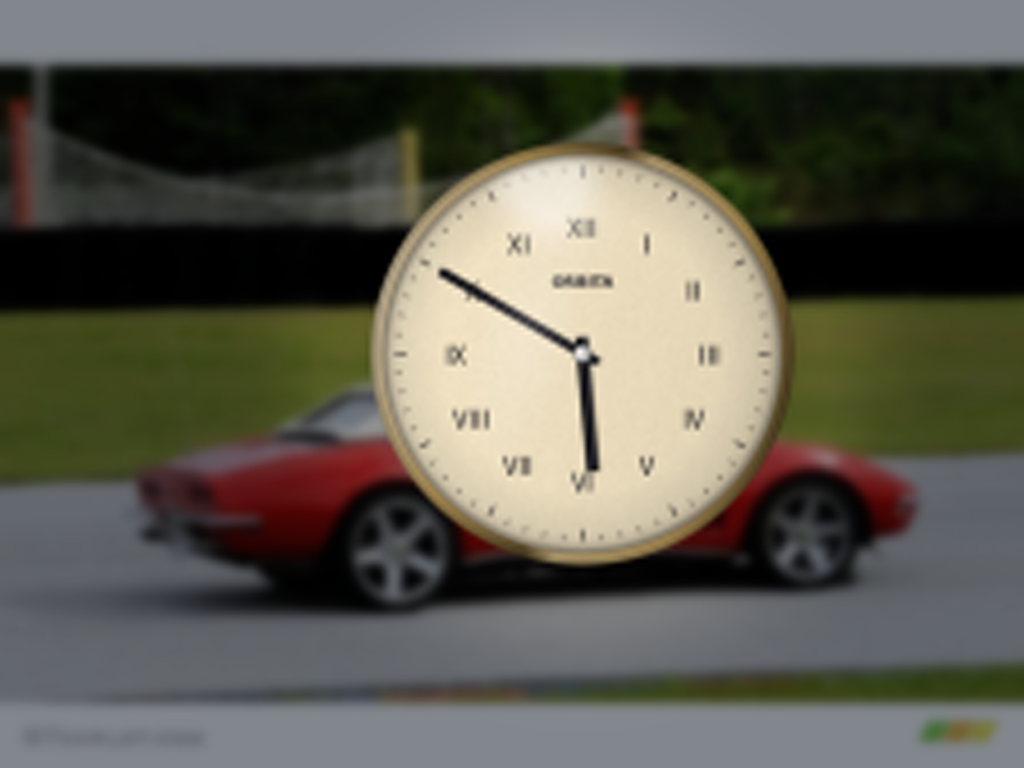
5.50
